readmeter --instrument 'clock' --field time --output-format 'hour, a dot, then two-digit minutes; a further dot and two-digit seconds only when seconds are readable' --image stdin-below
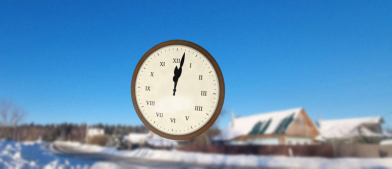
12.02
